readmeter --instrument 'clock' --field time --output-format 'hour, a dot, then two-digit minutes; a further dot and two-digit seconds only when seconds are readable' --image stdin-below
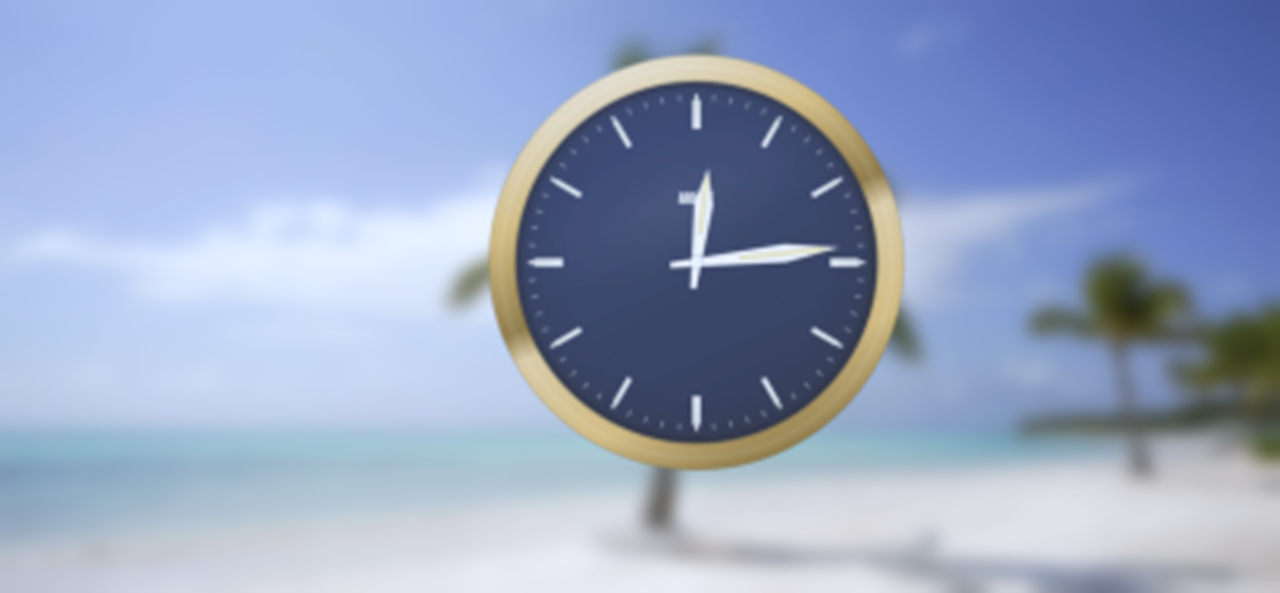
12.14
